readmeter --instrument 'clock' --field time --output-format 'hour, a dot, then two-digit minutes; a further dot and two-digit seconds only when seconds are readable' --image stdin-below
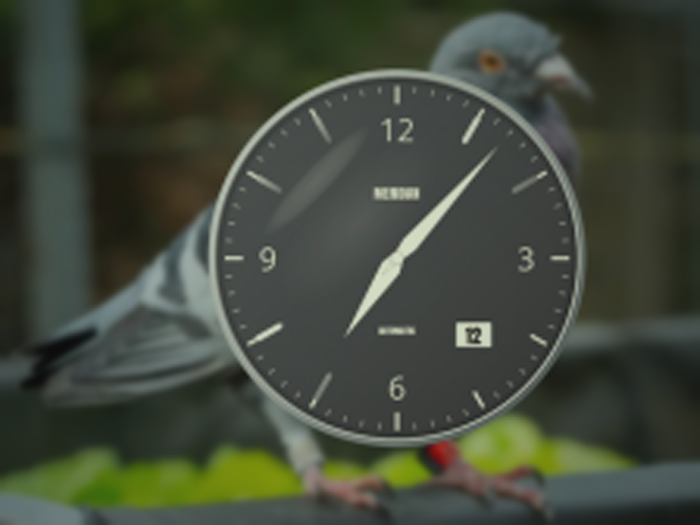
7.07
